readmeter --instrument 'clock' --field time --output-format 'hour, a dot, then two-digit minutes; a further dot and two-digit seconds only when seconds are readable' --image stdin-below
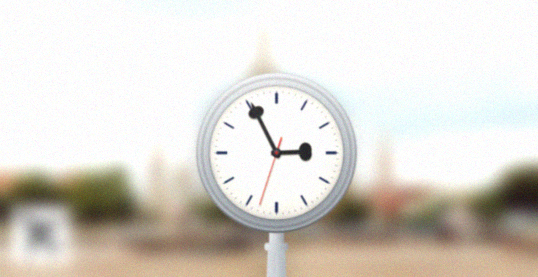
2.55.33
